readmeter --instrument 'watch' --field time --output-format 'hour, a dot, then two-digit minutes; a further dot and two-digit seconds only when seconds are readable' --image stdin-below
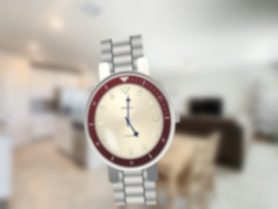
5.01
